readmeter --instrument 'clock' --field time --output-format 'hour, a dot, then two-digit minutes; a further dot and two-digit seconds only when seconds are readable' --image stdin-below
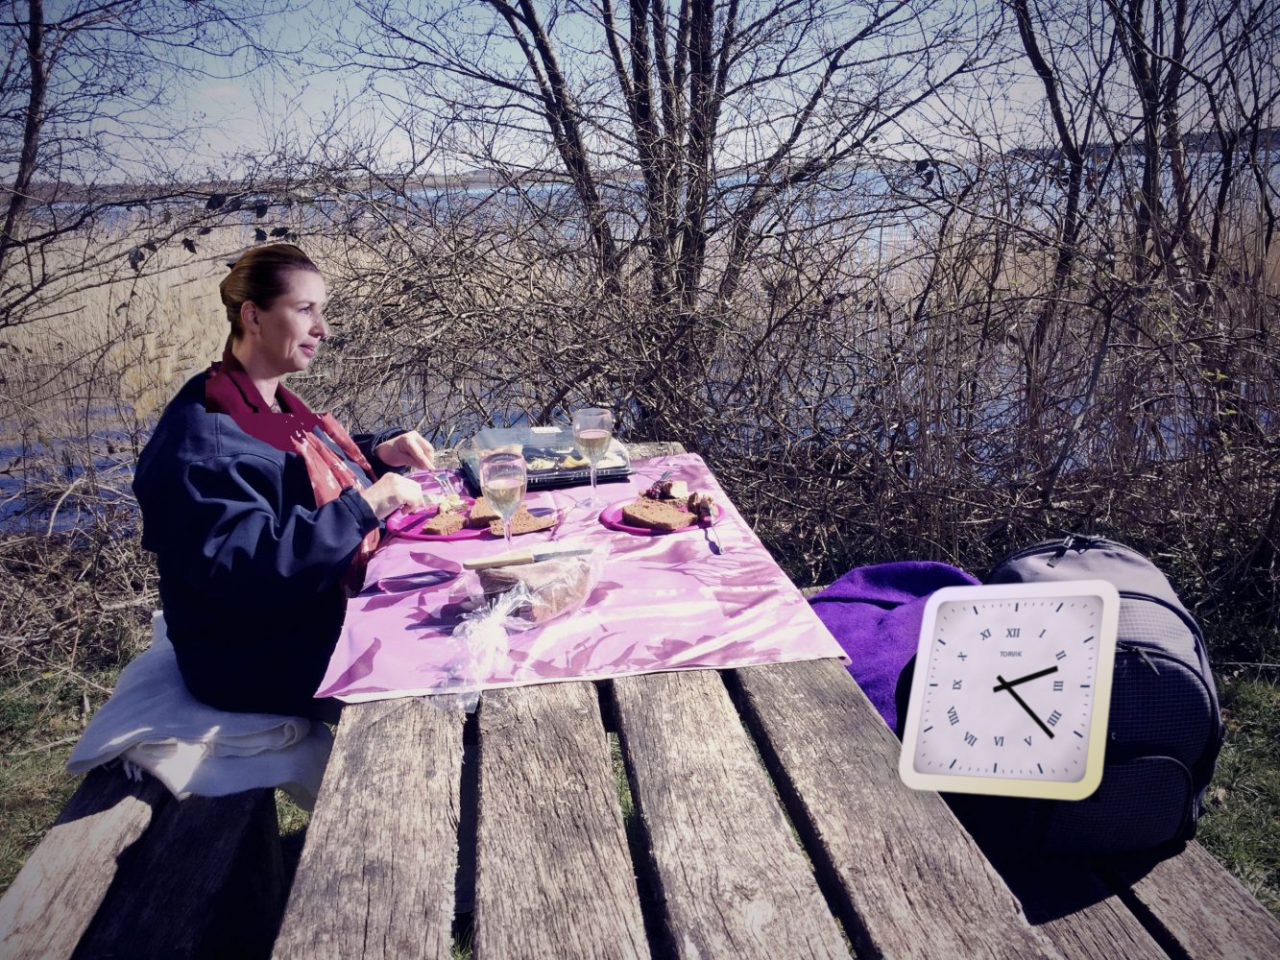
2.22
